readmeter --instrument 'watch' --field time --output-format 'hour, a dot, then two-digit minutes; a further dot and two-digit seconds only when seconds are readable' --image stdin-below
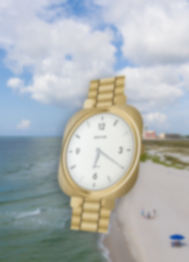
6.20
